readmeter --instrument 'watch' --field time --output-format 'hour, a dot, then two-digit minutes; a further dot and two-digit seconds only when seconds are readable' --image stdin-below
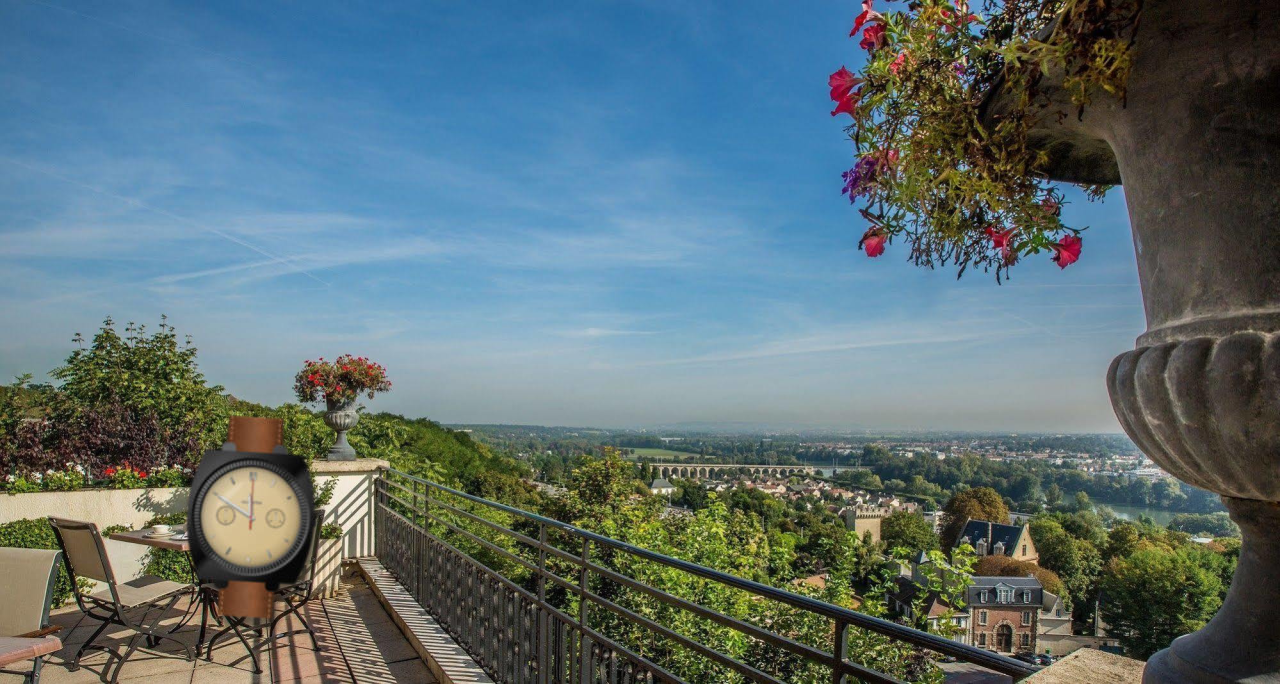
11.50
